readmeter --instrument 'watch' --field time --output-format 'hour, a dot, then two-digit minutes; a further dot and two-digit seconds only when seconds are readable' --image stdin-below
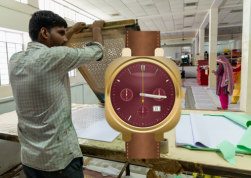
3.16
